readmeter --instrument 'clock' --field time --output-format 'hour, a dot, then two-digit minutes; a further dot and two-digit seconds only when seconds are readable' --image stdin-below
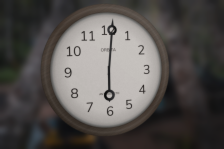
6.01
